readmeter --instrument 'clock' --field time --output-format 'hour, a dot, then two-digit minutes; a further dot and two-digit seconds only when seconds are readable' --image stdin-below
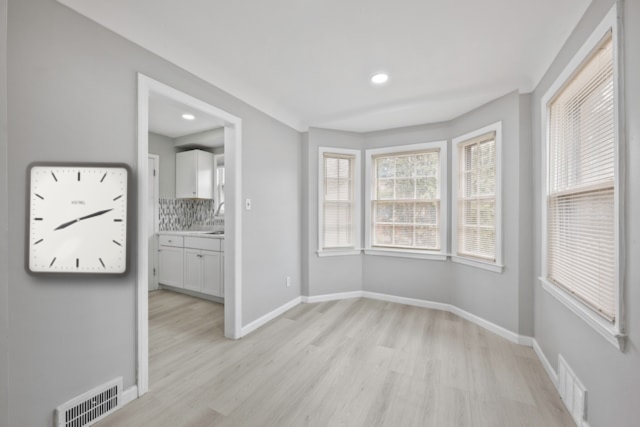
8.12
